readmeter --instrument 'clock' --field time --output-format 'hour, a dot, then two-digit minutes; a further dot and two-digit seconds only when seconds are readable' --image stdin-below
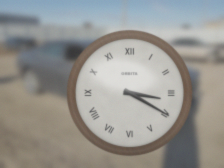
3.20
